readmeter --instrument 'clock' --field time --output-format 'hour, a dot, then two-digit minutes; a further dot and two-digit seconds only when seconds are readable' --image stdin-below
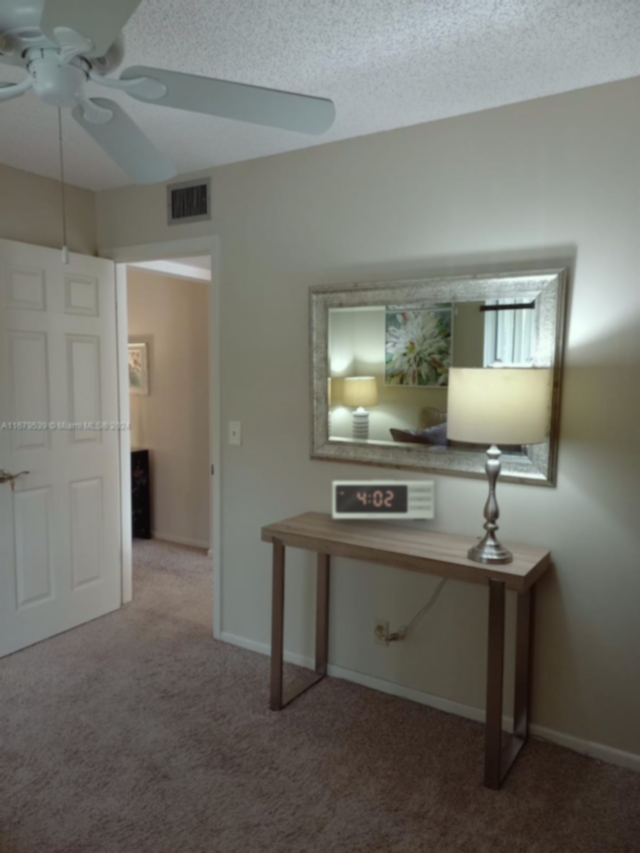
4.02
